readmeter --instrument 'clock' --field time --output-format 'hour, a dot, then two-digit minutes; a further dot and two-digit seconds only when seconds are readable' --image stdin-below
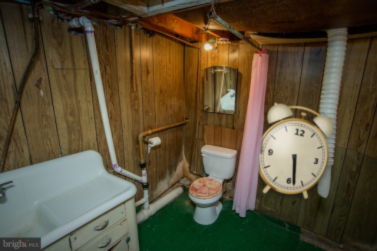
5.28
